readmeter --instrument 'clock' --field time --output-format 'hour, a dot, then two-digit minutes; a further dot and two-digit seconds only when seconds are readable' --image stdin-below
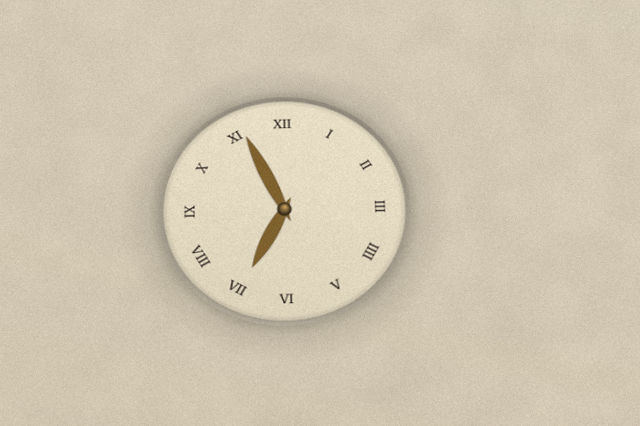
6.56
